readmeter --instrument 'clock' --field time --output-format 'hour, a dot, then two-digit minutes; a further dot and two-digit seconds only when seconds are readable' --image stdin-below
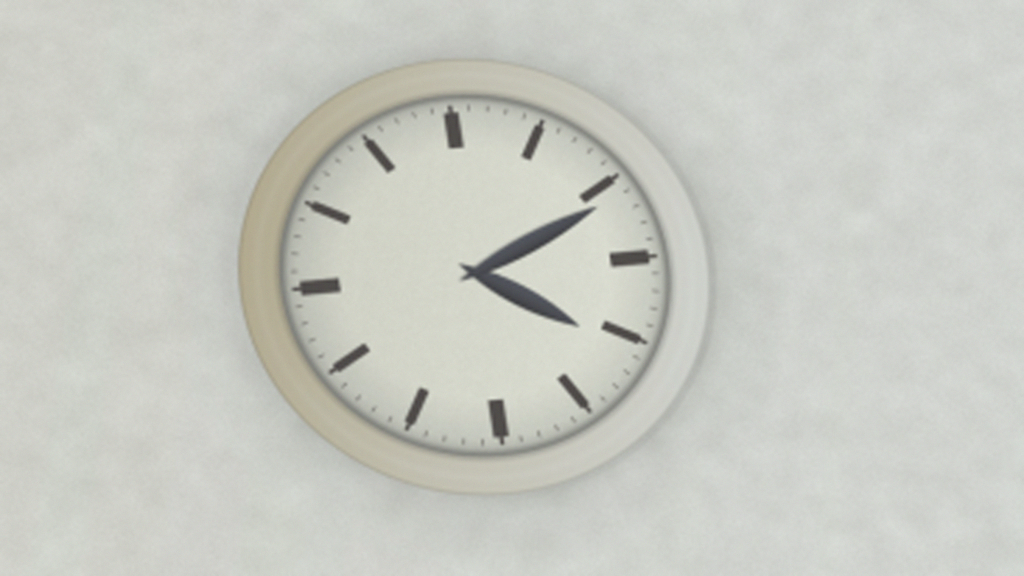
4.11
